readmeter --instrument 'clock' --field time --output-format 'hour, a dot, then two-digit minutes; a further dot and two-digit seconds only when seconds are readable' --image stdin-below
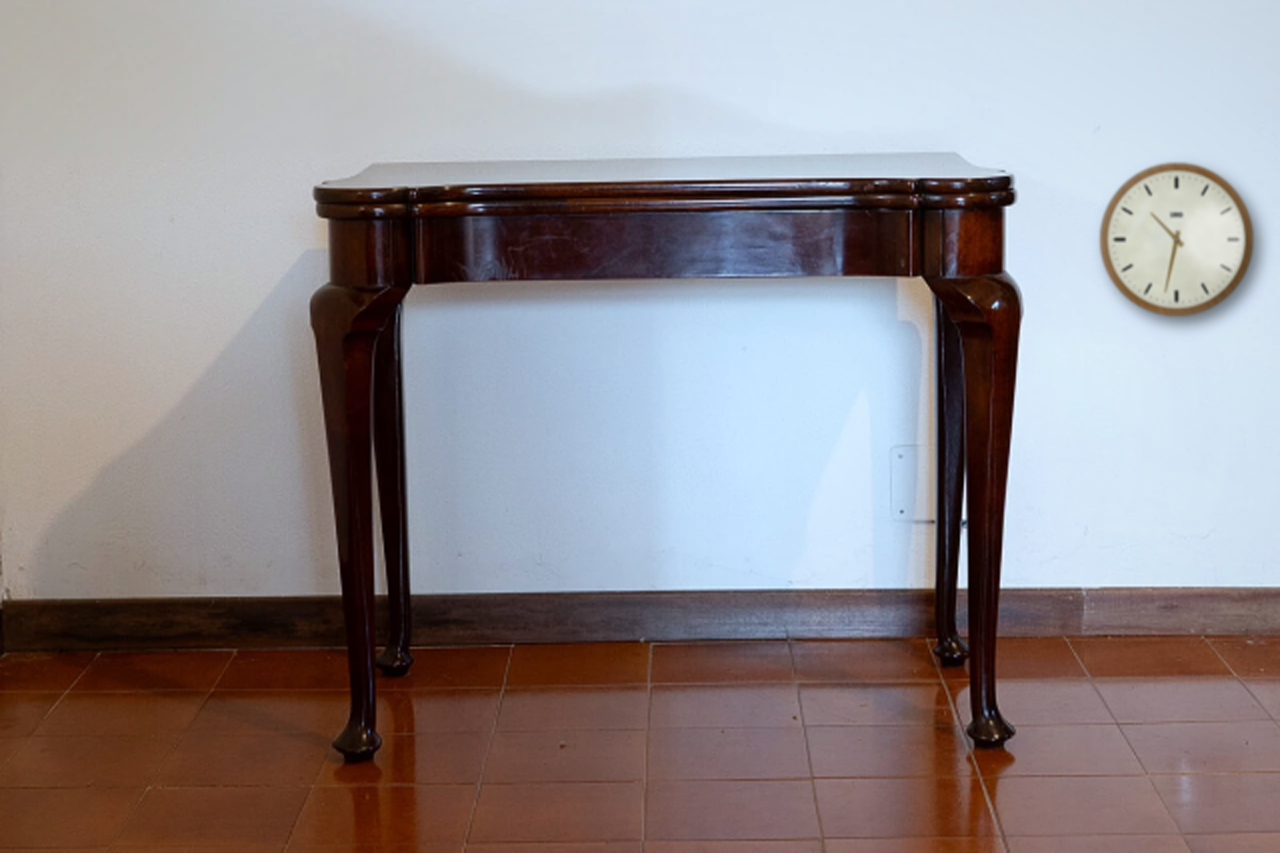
10.32
